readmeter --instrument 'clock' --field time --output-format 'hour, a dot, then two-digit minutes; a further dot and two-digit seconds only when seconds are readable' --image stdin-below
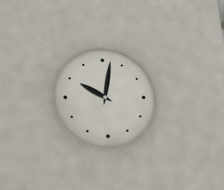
10.02
